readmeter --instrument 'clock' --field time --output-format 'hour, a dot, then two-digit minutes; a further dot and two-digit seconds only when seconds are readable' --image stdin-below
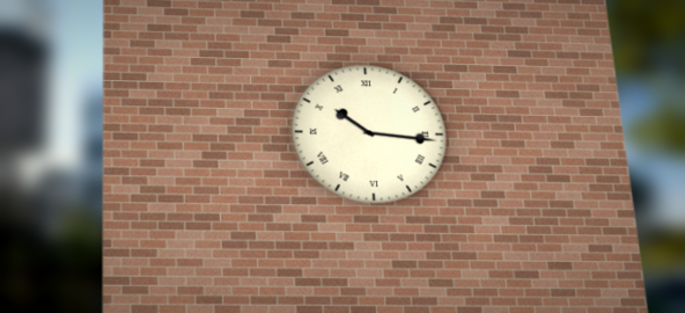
10.16
